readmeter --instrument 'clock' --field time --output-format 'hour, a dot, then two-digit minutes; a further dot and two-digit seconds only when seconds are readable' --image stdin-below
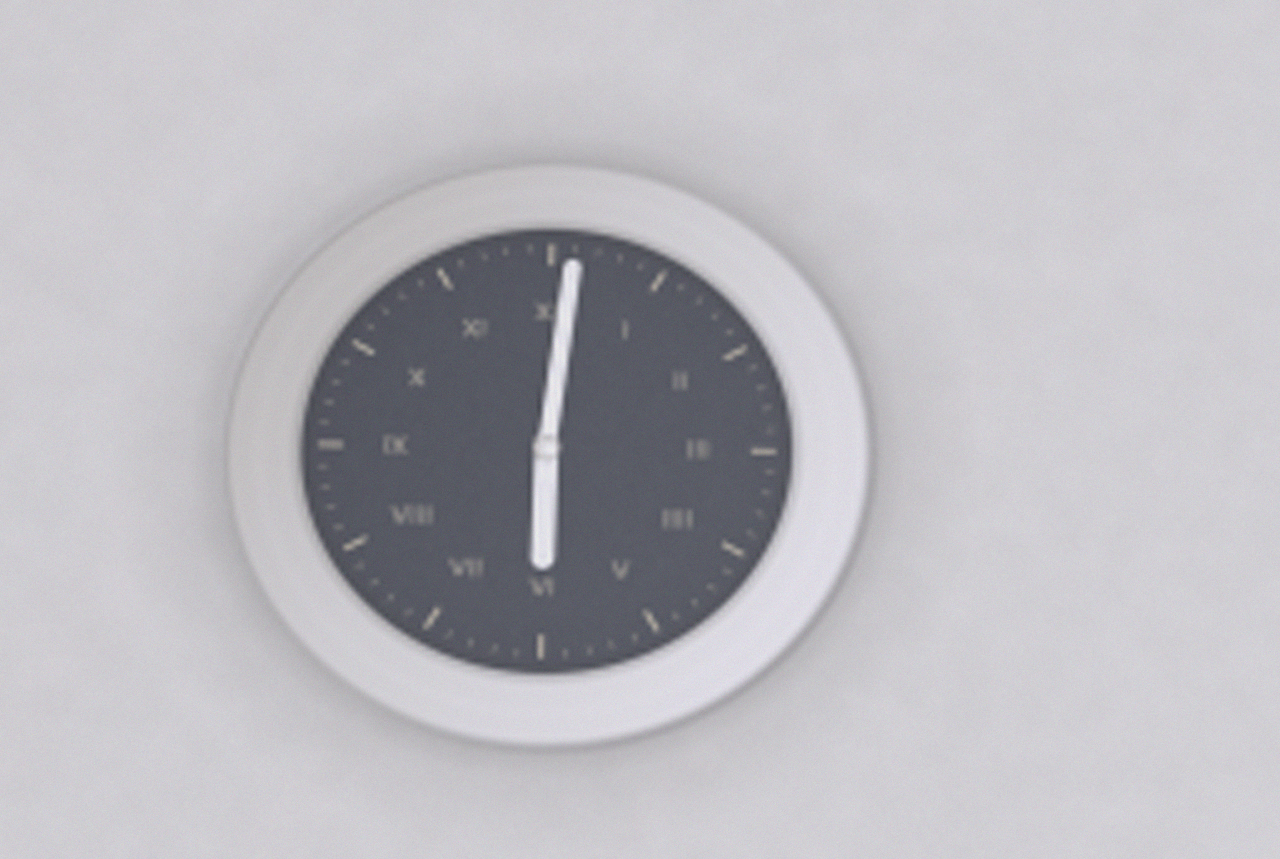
6.01
